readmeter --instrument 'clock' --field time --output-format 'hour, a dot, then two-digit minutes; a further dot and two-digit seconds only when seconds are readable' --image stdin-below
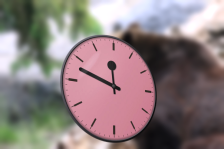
11.48
